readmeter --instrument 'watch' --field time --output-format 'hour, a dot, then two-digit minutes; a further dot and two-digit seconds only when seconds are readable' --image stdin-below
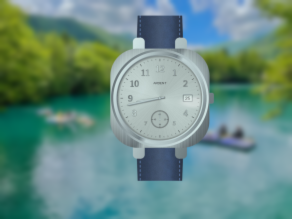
8.43
